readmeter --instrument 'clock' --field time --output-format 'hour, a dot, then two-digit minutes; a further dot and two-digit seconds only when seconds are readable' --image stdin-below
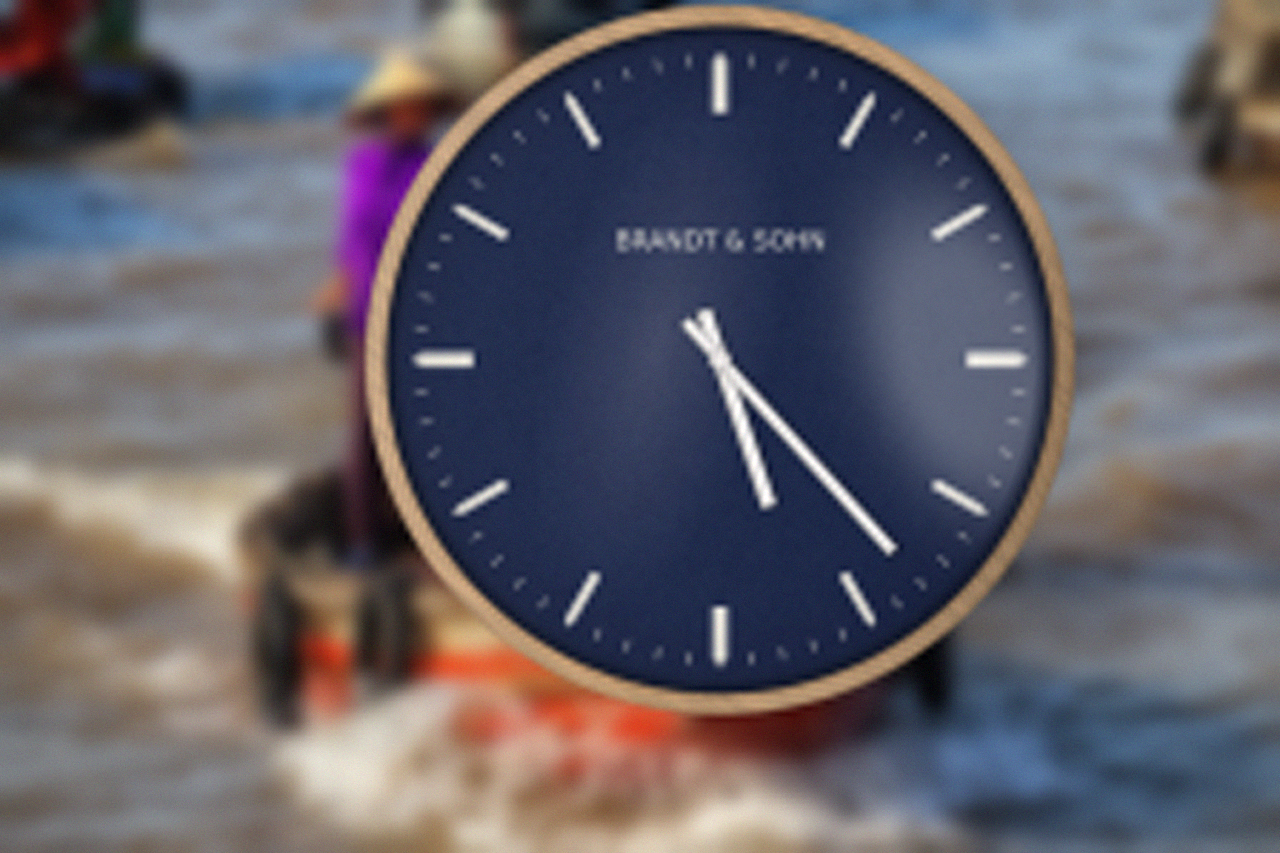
5.23
